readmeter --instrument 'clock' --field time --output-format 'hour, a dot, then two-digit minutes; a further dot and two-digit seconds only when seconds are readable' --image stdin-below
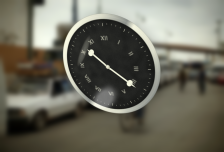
10.21
